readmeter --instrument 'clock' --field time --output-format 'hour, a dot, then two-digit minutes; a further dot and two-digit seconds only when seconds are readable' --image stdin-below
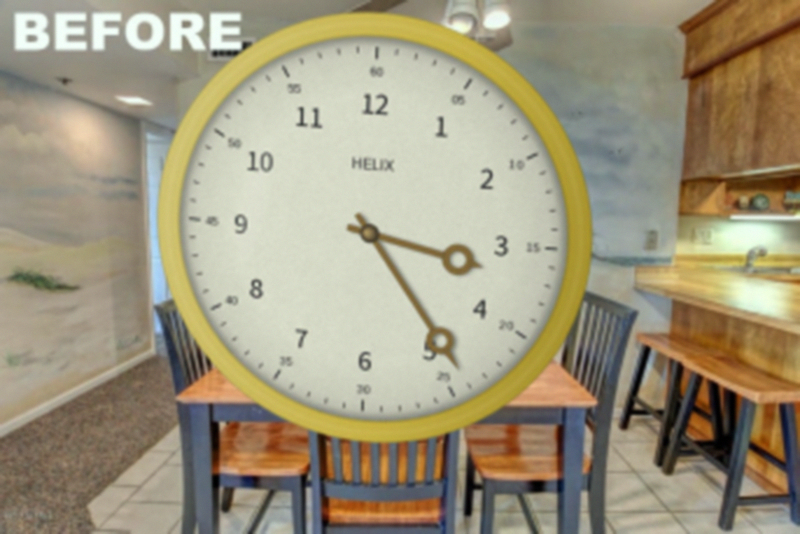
3.24
